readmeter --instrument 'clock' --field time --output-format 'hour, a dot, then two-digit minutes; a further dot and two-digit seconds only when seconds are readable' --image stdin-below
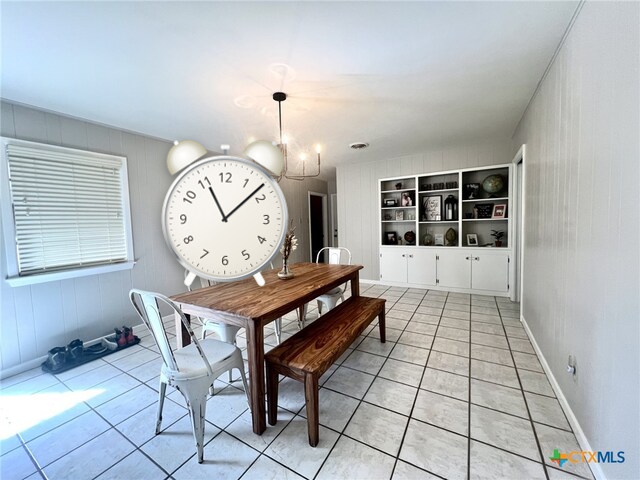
11.08
